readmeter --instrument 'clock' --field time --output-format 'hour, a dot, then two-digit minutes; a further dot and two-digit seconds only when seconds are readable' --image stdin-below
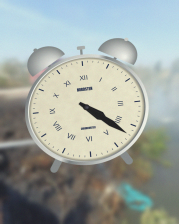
4.22
